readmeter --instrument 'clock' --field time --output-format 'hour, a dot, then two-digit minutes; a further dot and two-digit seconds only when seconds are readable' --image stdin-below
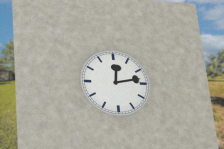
12.13
